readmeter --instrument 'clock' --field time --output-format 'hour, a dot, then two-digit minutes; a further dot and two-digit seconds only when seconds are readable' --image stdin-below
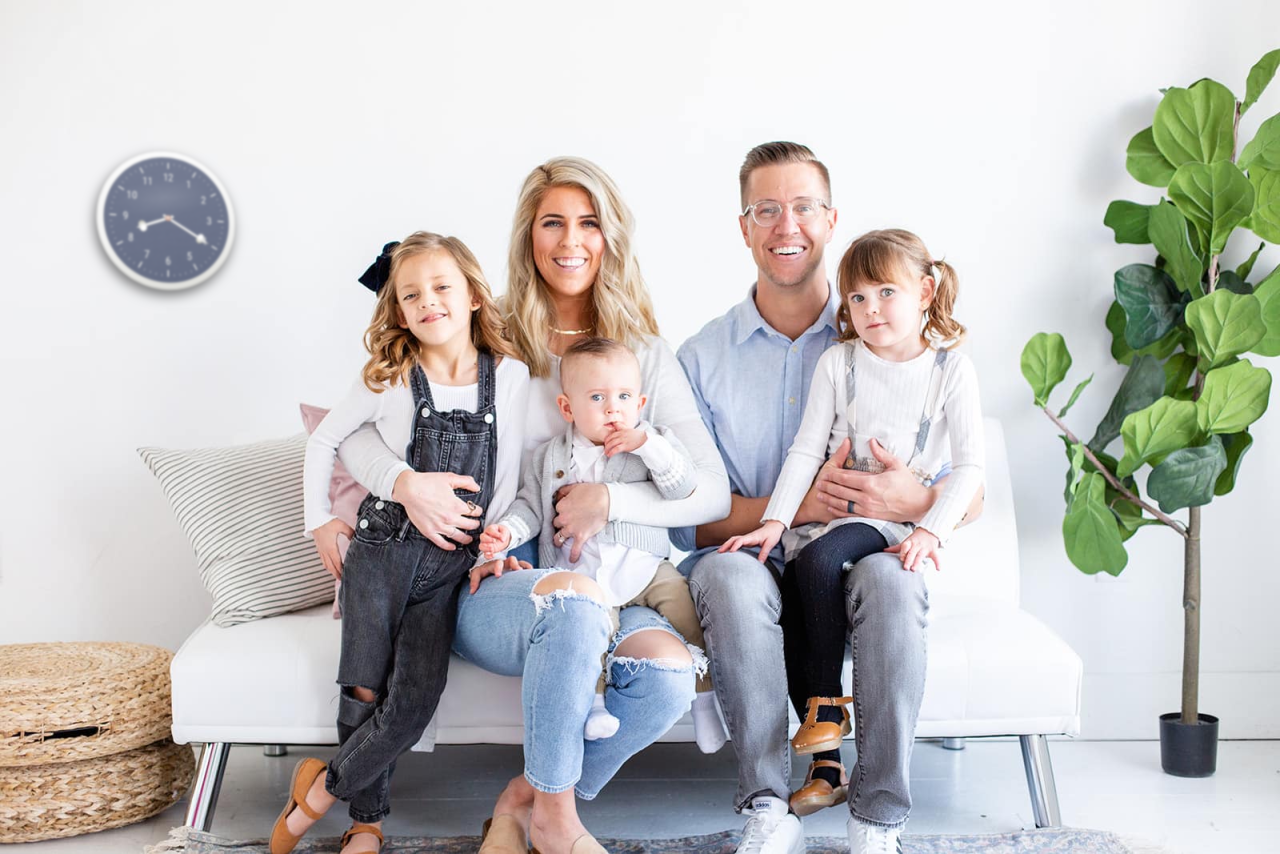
8.20
